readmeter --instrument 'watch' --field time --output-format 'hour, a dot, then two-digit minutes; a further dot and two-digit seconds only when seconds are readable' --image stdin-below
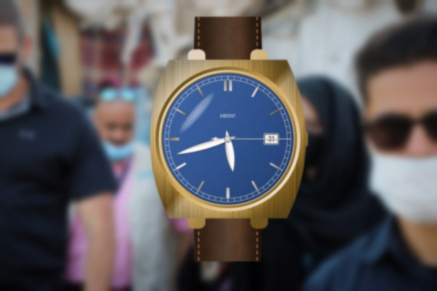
5.42.15
